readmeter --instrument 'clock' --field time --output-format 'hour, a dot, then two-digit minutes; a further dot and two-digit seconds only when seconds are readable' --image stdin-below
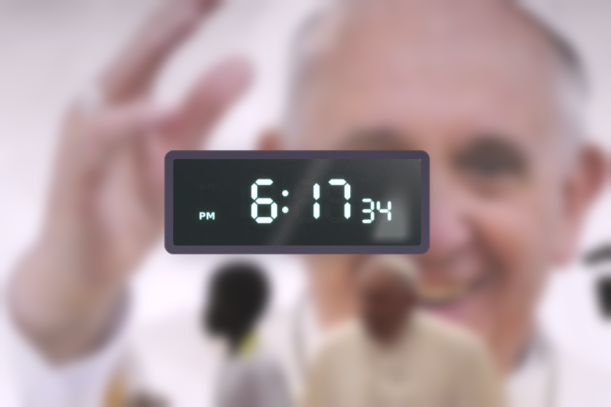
6.17.34
